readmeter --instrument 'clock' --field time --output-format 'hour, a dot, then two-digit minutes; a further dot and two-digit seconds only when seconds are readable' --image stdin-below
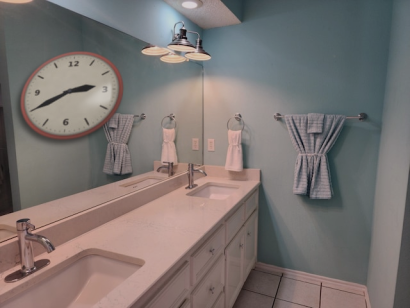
2.40
